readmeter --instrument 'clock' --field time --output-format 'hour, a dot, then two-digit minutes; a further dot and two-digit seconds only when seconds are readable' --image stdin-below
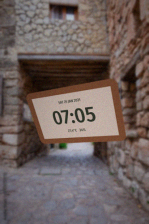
7.05
